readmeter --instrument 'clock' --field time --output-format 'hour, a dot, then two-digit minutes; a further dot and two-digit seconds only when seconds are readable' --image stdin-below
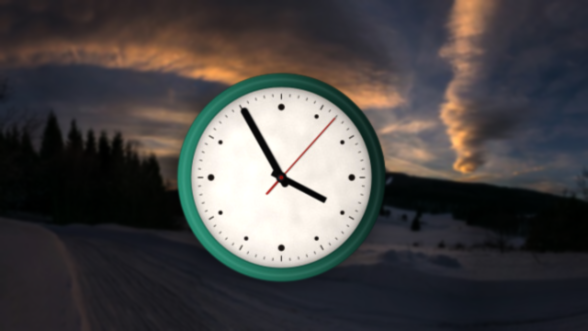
3.55.07
